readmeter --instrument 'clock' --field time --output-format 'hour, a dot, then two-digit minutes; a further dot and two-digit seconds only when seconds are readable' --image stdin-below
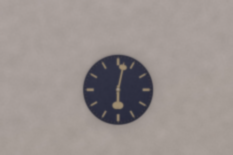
6.02
